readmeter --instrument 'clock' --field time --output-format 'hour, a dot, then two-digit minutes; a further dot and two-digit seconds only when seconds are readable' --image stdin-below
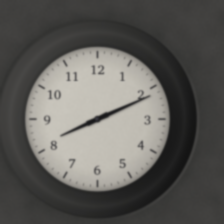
8.11
